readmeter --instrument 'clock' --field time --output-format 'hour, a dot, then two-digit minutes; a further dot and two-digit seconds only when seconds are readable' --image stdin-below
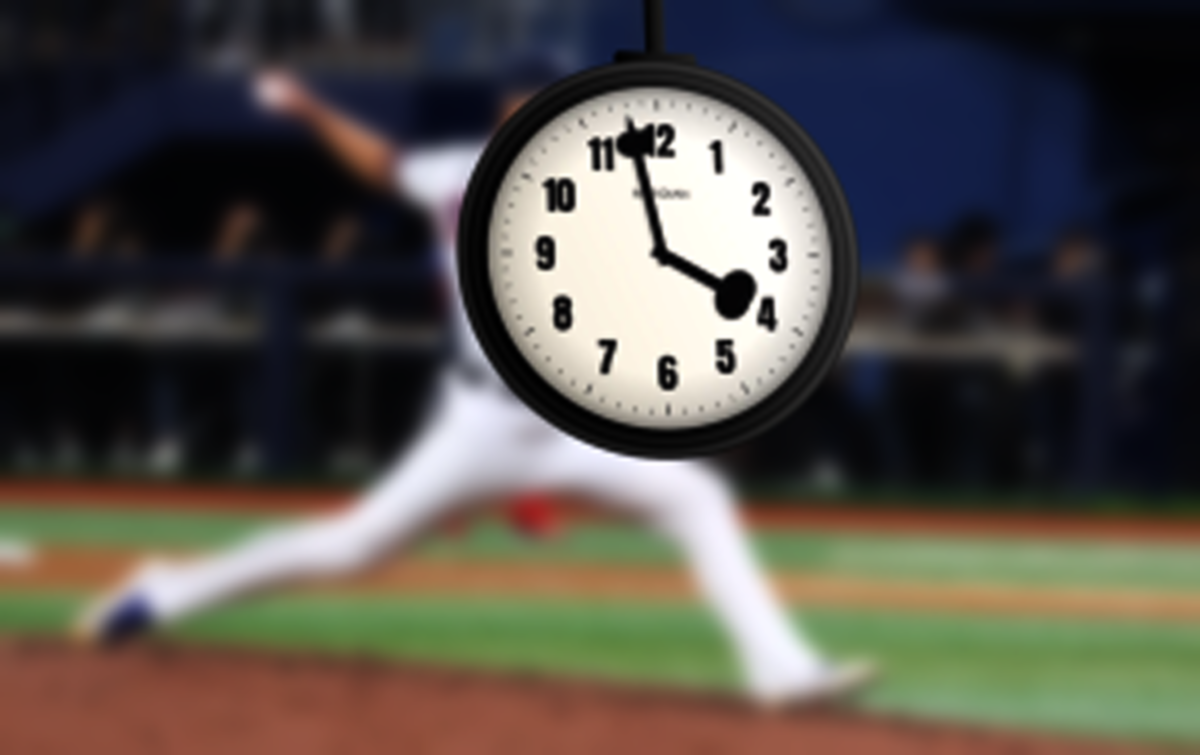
3.58
